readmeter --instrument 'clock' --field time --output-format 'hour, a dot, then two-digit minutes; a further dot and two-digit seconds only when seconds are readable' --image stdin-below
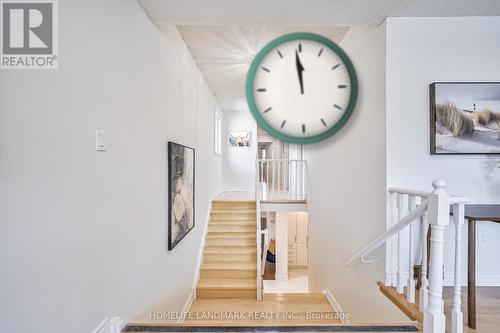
11.59
